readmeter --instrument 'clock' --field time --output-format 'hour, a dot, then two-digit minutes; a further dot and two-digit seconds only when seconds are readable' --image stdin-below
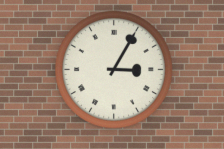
3.05
